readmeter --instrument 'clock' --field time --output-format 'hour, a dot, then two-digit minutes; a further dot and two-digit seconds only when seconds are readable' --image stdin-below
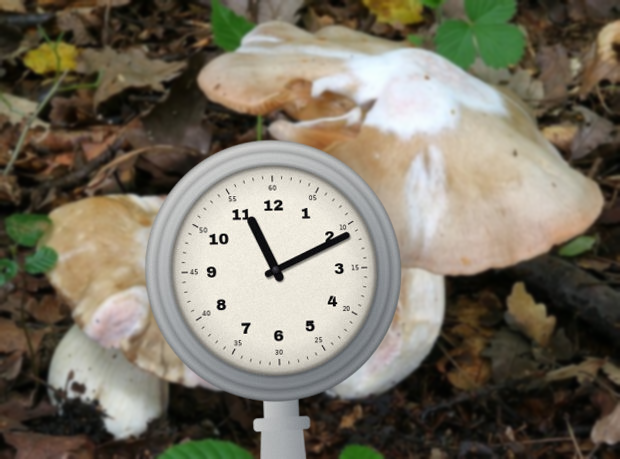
11.11
